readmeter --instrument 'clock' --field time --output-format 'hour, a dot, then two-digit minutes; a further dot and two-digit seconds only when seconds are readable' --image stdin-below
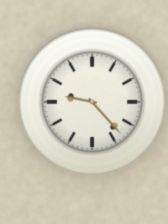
9.23
